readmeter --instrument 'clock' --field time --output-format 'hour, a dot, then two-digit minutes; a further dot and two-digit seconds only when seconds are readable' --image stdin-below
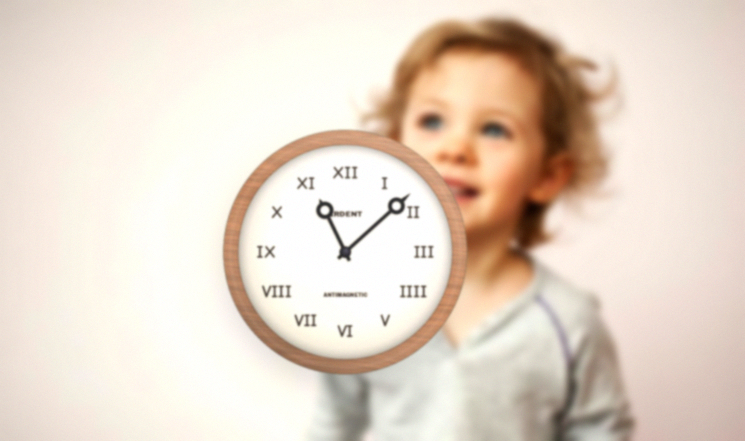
11.08
